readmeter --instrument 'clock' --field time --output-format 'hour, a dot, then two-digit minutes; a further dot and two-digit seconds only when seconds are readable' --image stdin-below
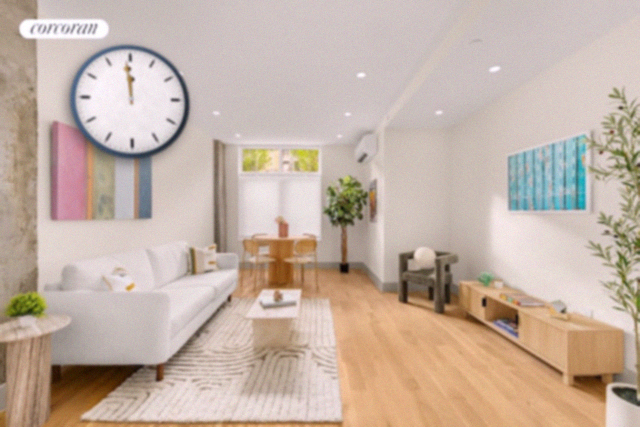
11.59
